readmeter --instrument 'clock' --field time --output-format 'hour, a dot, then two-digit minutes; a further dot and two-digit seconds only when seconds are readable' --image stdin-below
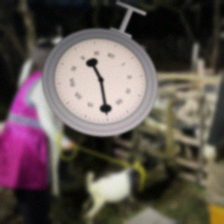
10.25
